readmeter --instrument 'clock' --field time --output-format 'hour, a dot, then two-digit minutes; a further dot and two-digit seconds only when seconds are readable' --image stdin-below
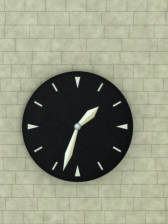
1.33
